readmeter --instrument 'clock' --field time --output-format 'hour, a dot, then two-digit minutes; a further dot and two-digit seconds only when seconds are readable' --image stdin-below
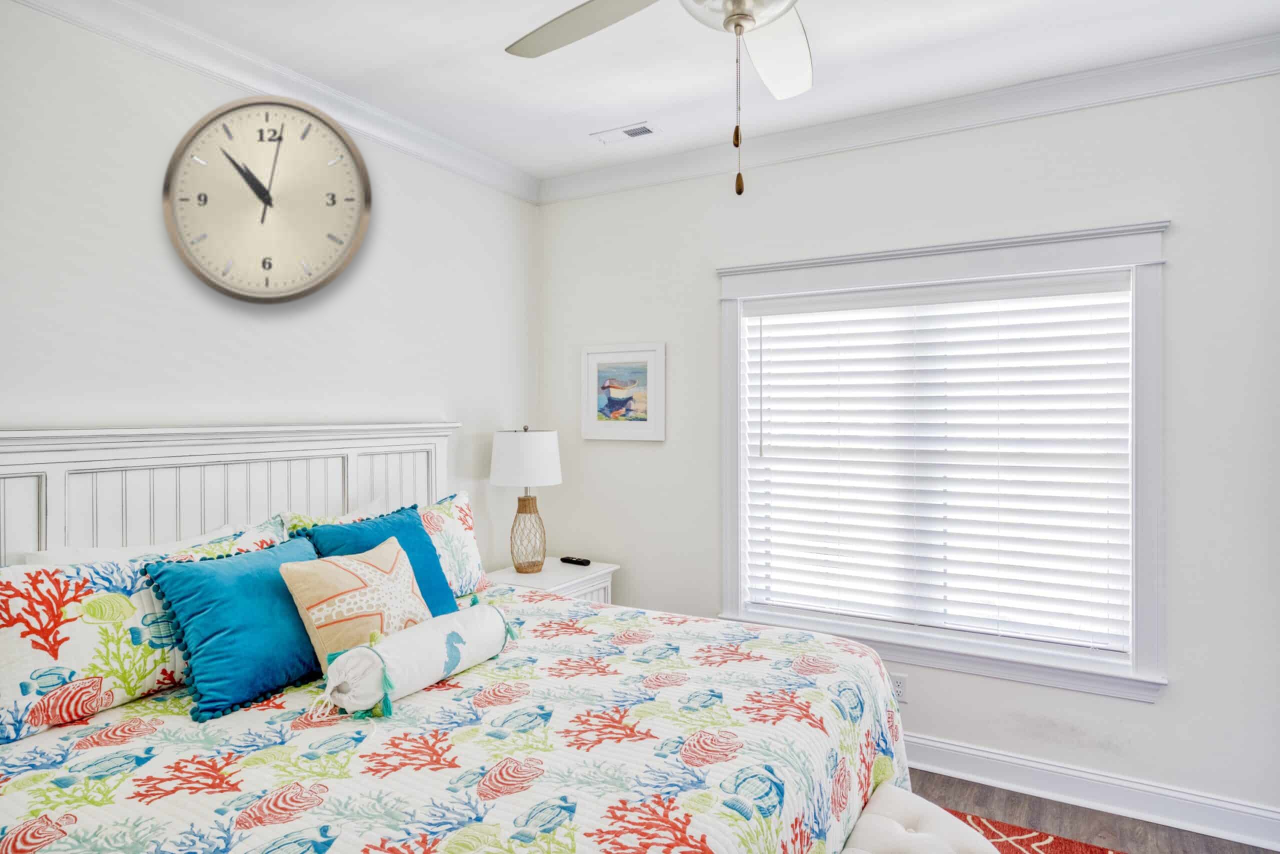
10.53.02
